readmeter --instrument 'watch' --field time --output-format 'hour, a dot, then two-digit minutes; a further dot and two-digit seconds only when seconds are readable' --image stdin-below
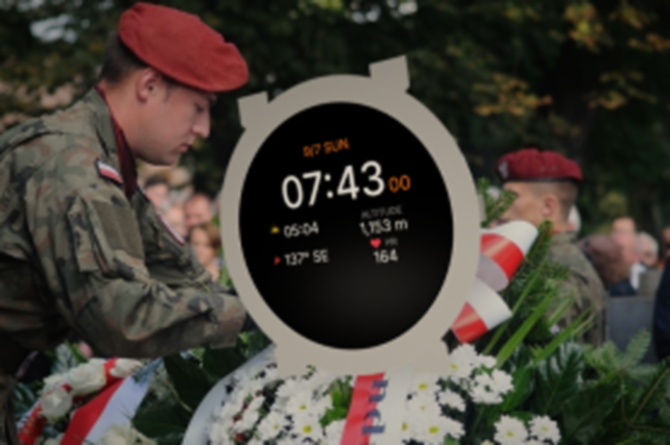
7.43
